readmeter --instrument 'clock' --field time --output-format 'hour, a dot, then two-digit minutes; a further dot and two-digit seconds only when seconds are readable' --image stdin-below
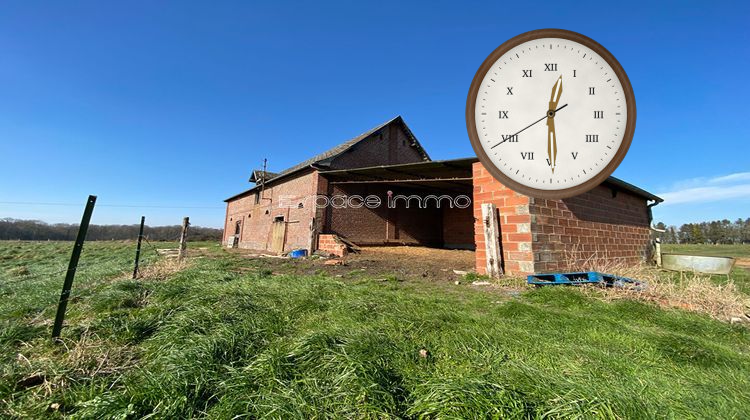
12.29.40
